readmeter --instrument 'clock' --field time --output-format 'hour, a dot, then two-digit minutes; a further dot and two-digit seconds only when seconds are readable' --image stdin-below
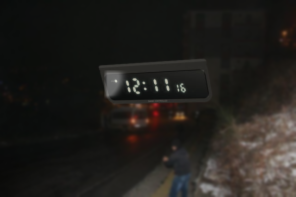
12.11.16
